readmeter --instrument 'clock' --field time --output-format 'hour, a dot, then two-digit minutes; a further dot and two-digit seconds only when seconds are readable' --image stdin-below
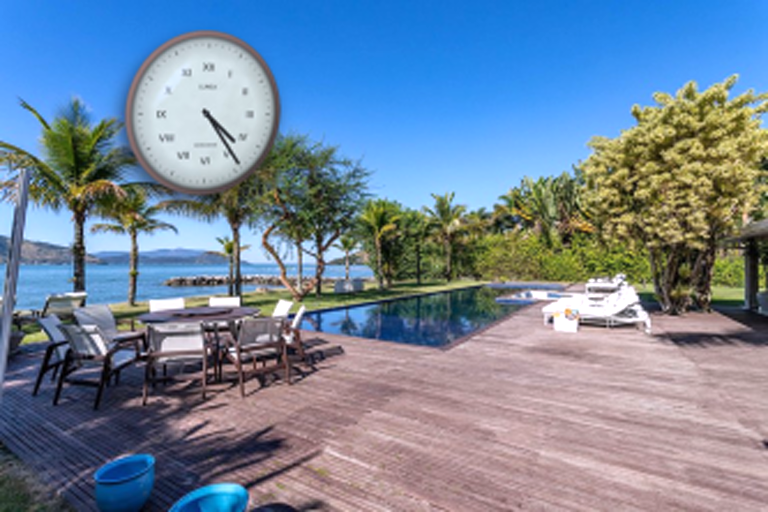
4.24
